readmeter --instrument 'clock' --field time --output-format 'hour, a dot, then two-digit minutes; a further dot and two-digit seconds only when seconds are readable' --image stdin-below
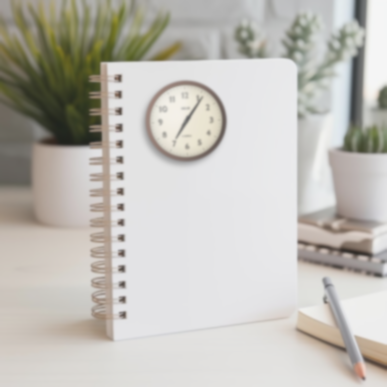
7.06
